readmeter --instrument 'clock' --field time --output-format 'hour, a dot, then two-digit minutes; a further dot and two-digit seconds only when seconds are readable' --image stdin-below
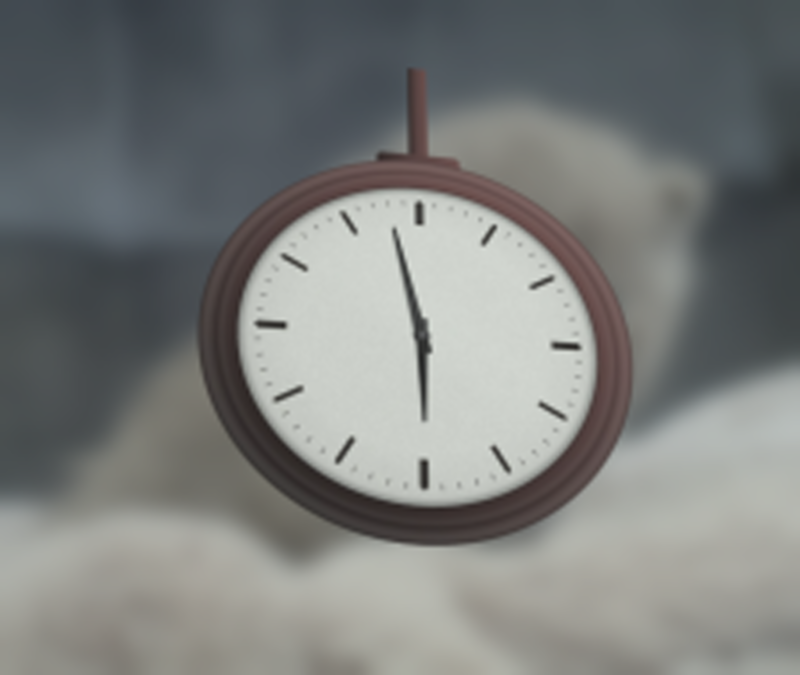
5.58
